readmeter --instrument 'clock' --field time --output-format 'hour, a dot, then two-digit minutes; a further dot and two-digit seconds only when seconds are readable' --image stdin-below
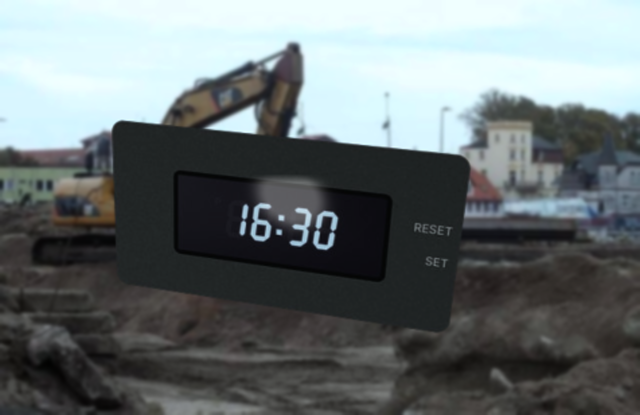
16.30
